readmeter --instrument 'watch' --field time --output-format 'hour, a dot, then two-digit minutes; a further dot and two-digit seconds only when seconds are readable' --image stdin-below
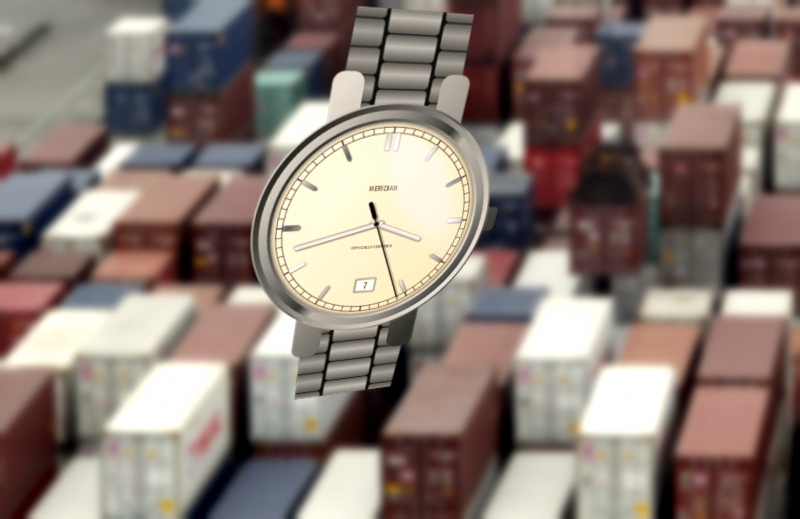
3.42.26
